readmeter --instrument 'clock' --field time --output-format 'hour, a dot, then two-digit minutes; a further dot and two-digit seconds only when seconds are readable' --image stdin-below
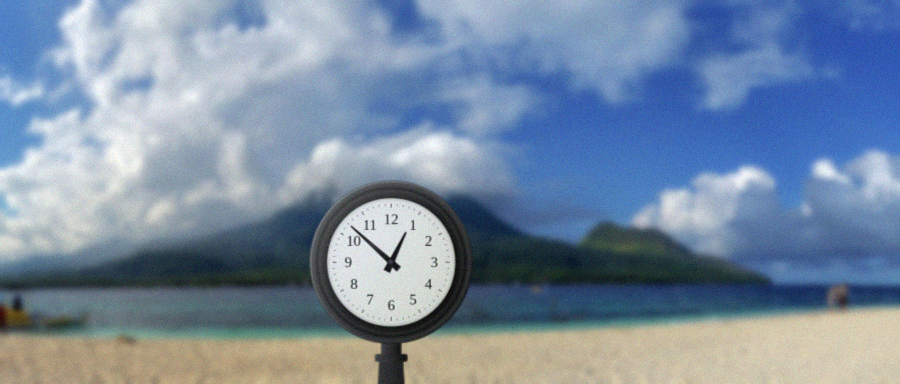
12.52
